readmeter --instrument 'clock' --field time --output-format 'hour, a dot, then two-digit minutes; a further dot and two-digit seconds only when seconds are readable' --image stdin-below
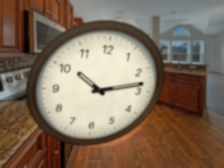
10.13
